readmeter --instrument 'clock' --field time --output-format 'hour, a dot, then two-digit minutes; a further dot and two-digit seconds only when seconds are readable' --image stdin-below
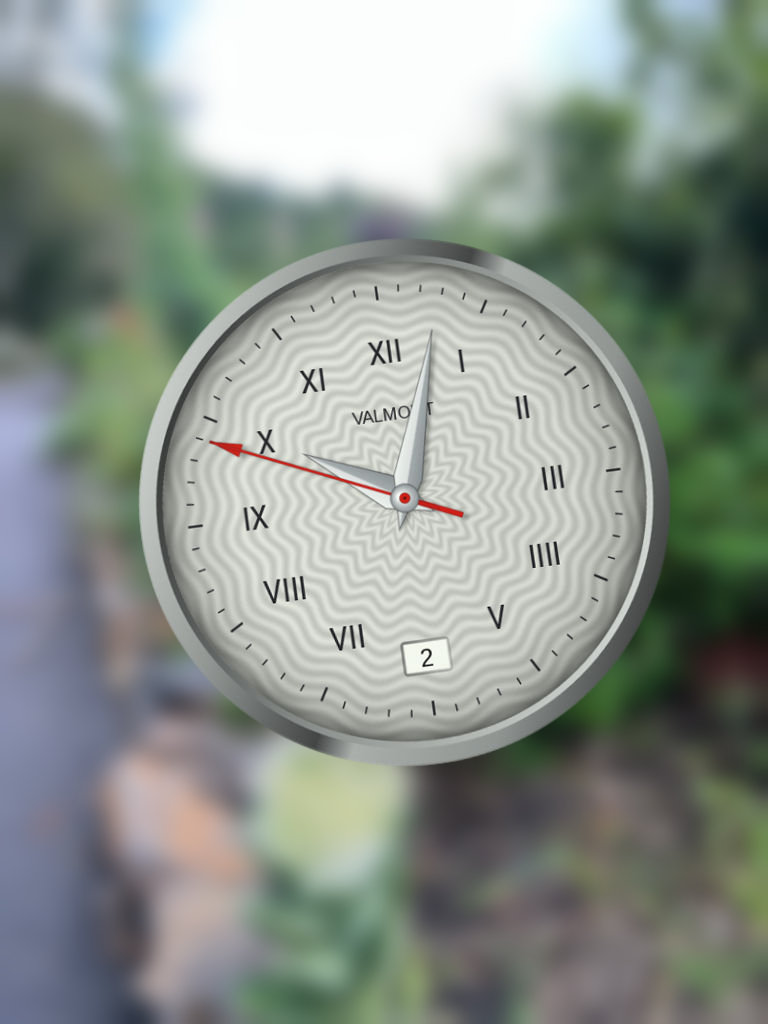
10.02.49
